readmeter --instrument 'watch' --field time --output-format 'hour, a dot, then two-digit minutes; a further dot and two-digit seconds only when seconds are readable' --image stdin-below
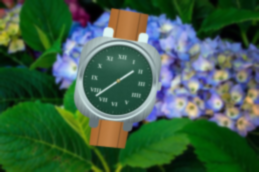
1.38
